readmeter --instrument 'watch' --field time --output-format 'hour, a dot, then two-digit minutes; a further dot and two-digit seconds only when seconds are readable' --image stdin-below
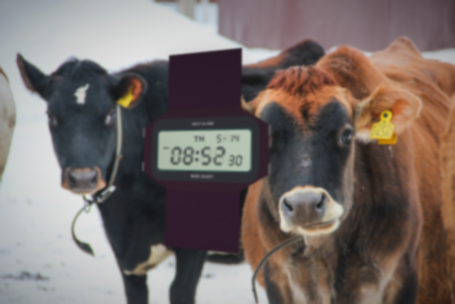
8.52
